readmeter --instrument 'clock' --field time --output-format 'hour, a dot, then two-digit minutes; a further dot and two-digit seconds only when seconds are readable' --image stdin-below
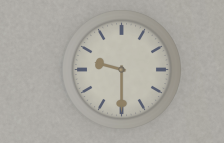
9.30
